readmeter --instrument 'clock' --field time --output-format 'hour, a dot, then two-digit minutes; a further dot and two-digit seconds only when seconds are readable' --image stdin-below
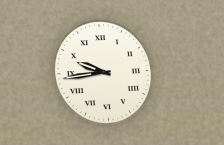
9.44
